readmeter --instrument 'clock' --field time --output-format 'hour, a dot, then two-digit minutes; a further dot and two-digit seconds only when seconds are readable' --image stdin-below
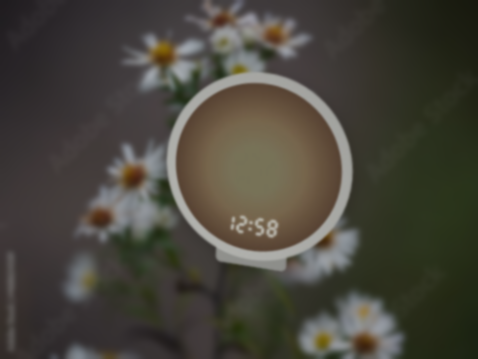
12.58
